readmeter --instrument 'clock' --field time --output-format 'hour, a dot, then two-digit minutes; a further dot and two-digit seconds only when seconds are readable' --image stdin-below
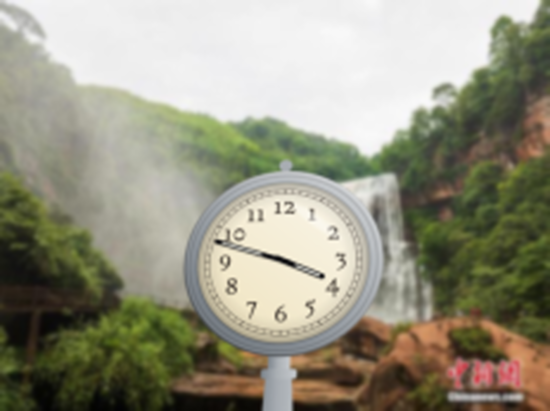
3.48
